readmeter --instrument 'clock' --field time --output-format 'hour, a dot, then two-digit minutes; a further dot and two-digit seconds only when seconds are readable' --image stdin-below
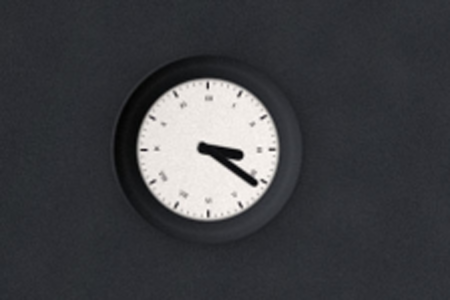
3.21
